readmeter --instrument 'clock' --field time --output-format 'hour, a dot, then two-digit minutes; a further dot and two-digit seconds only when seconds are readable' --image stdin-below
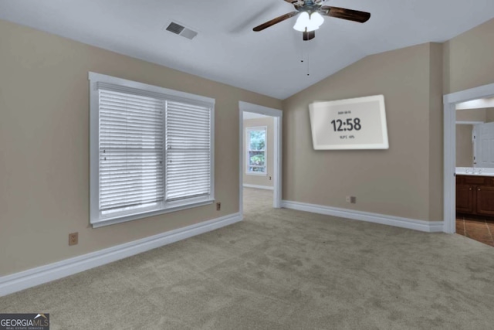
12.58
